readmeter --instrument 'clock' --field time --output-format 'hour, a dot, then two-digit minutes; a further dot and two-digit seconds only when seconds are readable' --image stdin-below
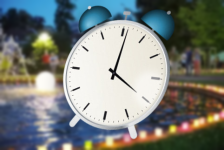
4.01
